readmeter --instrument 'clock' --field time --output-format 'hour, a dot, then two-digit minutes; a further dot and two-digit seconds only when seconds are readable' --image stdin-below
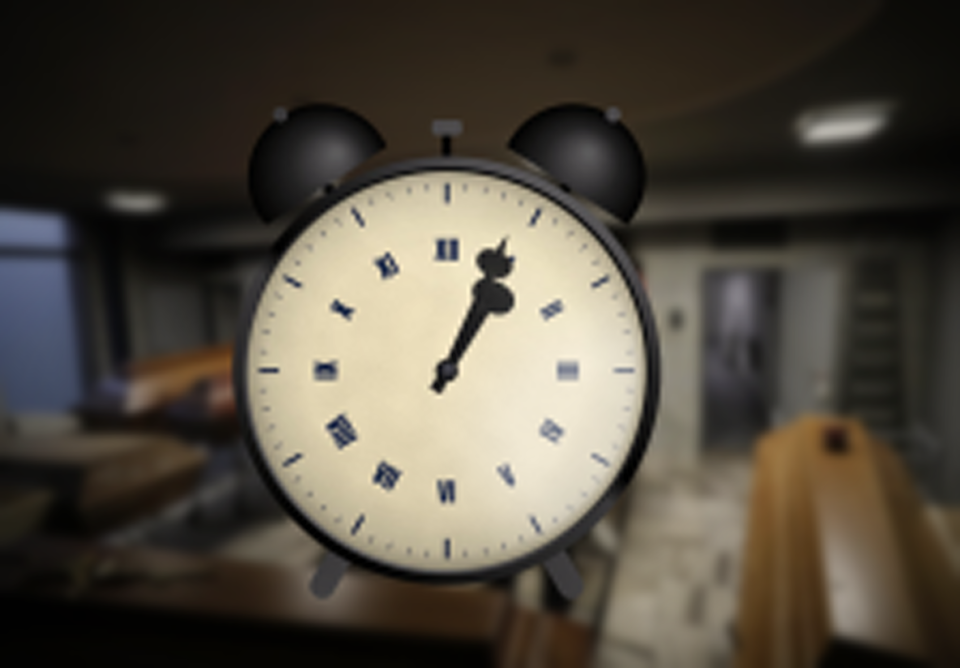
1.04
